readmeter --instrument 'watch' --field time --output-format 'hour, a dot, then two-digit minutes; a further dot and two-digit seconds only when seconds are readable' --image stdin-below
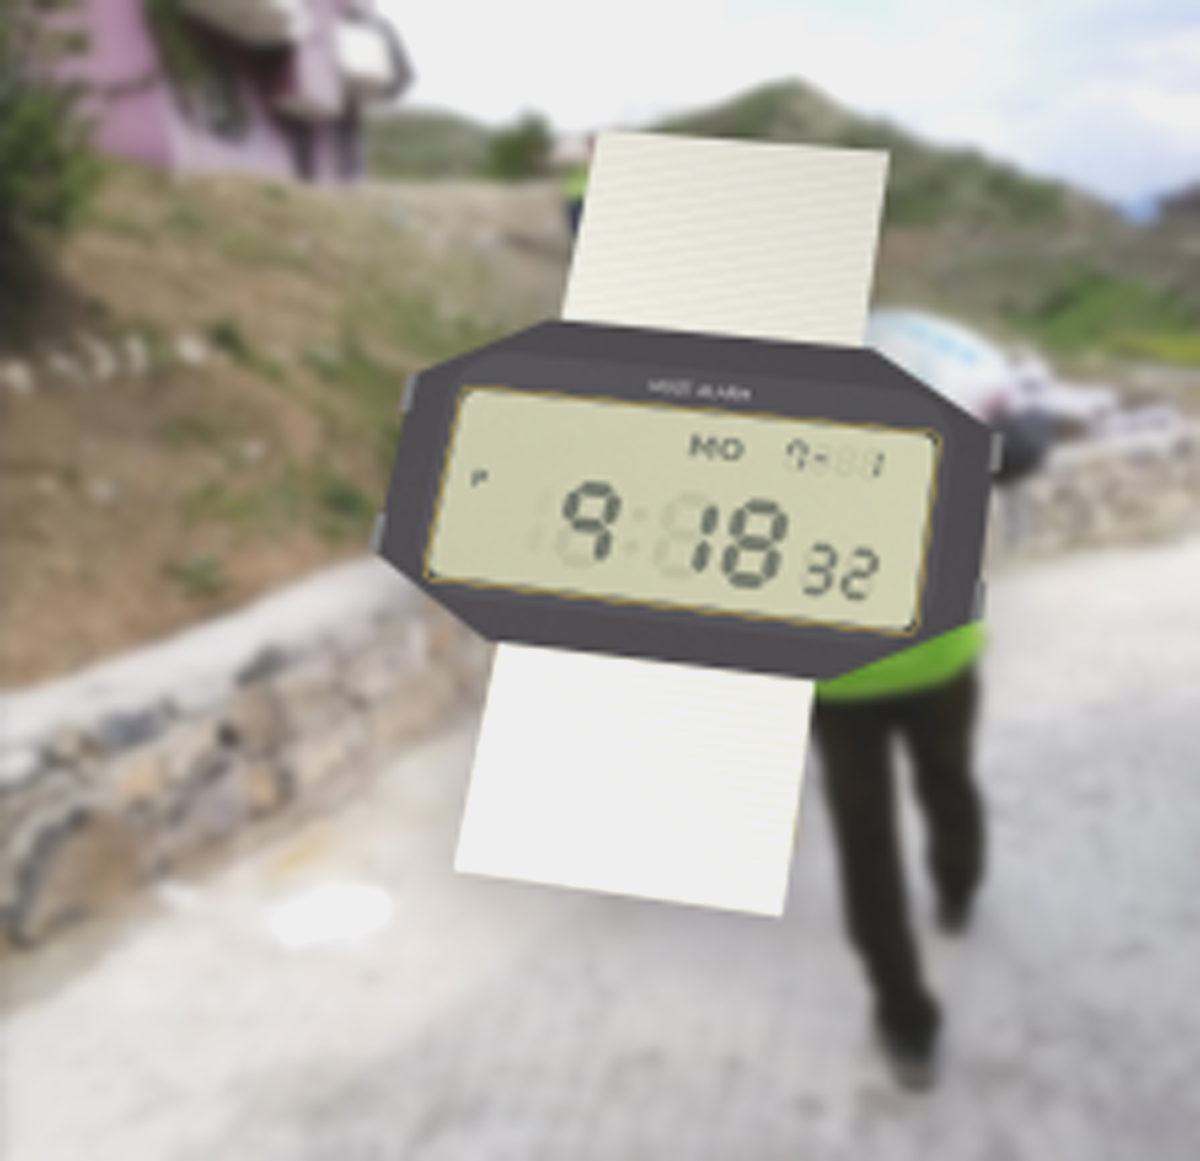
9.18.32
